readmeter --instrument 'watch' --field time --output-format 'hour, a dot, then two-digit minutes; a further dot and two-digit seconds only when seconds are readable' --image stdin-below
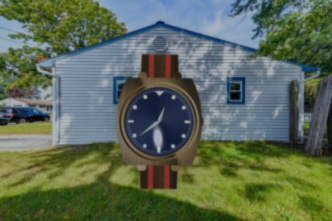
12.39
